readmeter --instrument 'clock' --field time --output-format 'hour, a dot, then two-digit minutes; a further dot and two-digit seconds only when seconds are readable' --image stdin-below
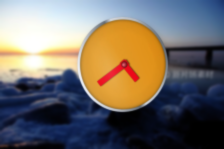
4.39
